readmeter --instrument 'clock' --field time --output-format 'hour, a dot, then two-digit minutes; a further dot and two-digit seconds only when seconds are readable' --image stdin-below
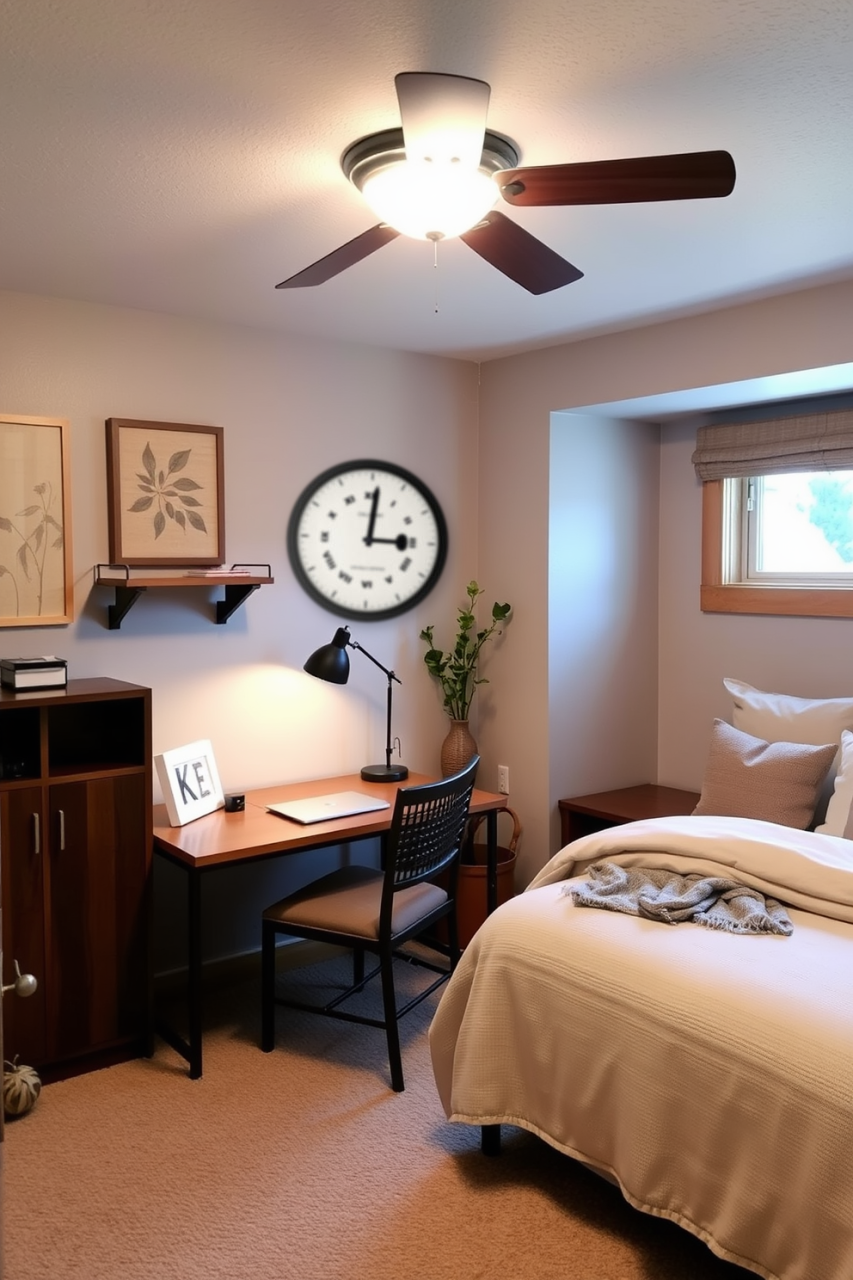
3.01
